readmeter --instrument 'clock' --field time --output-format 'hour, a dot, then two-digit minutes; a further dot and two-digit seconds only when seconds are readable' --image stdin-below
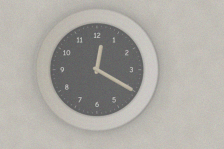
12.20
